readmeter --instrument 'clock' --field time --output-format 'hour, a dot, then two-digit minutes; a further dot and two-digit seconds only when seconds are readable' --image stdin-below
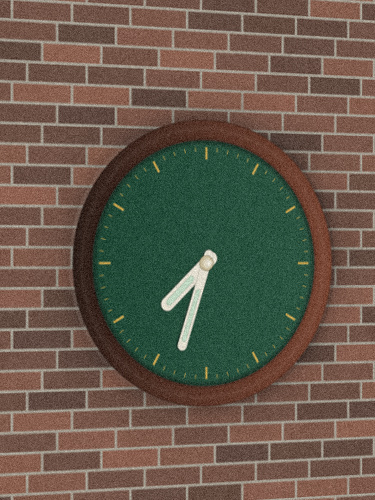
7.33
